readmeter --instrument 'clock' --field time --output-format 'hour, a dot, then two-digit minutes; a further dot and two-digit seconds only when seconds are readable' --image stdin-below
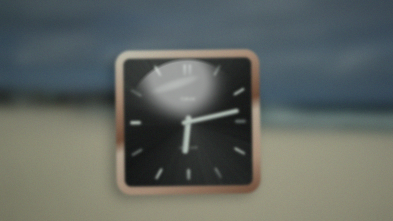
6.13
